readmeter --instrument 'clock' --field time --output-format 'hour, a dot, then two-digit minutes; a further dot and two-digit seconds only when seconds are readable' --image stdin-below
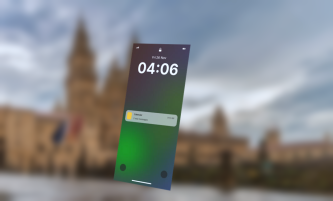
4.06
